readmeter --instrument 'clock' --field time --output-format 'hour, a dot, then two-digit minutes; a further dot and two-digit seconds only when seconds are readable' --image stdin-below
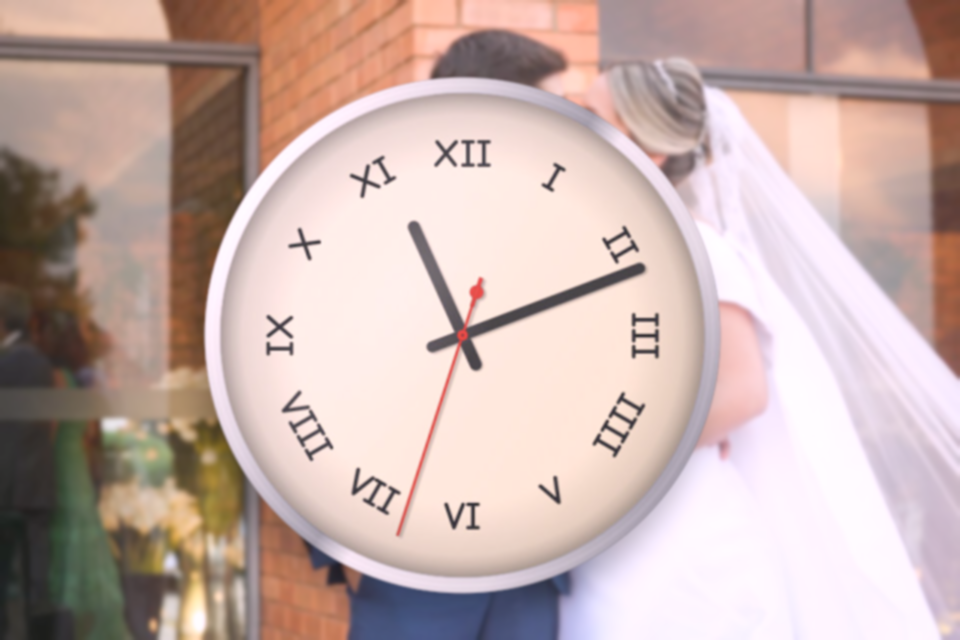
11.11.33
